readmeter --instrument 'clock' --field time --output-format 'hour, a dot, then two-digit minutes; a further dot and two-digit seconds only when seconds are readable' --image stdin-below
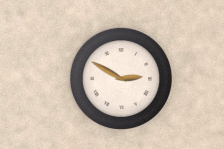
2.50
